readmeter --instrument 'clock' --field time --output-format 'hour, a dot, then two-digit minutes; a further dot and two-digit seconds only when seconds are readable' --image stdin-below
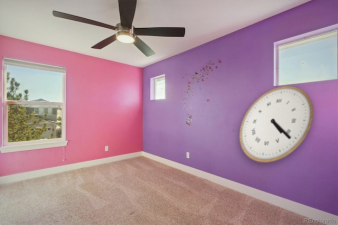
4.21
